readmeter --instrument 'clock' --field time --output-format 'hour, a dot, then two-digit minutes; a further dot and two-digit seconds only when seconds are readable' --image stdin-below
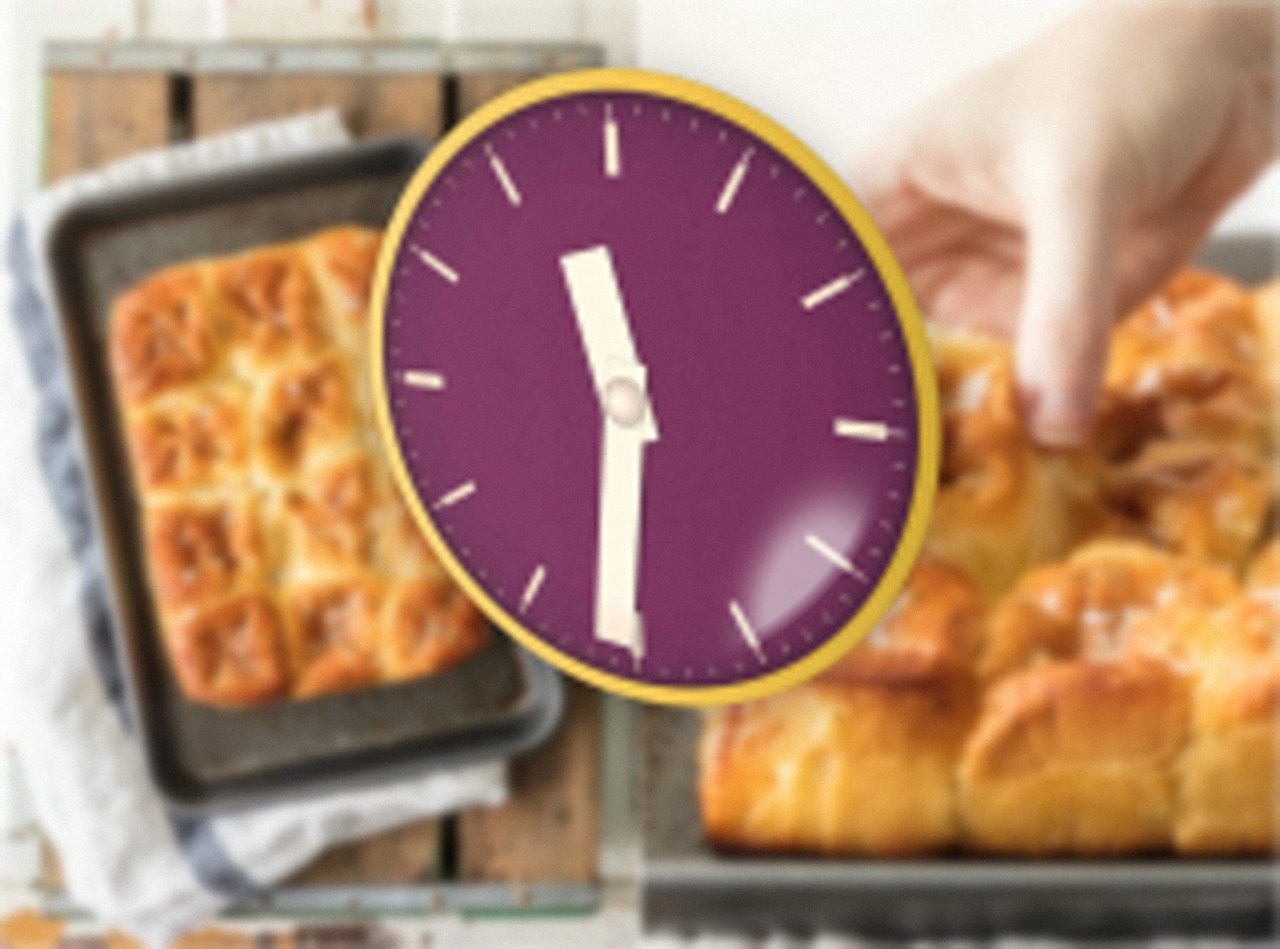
11.31
